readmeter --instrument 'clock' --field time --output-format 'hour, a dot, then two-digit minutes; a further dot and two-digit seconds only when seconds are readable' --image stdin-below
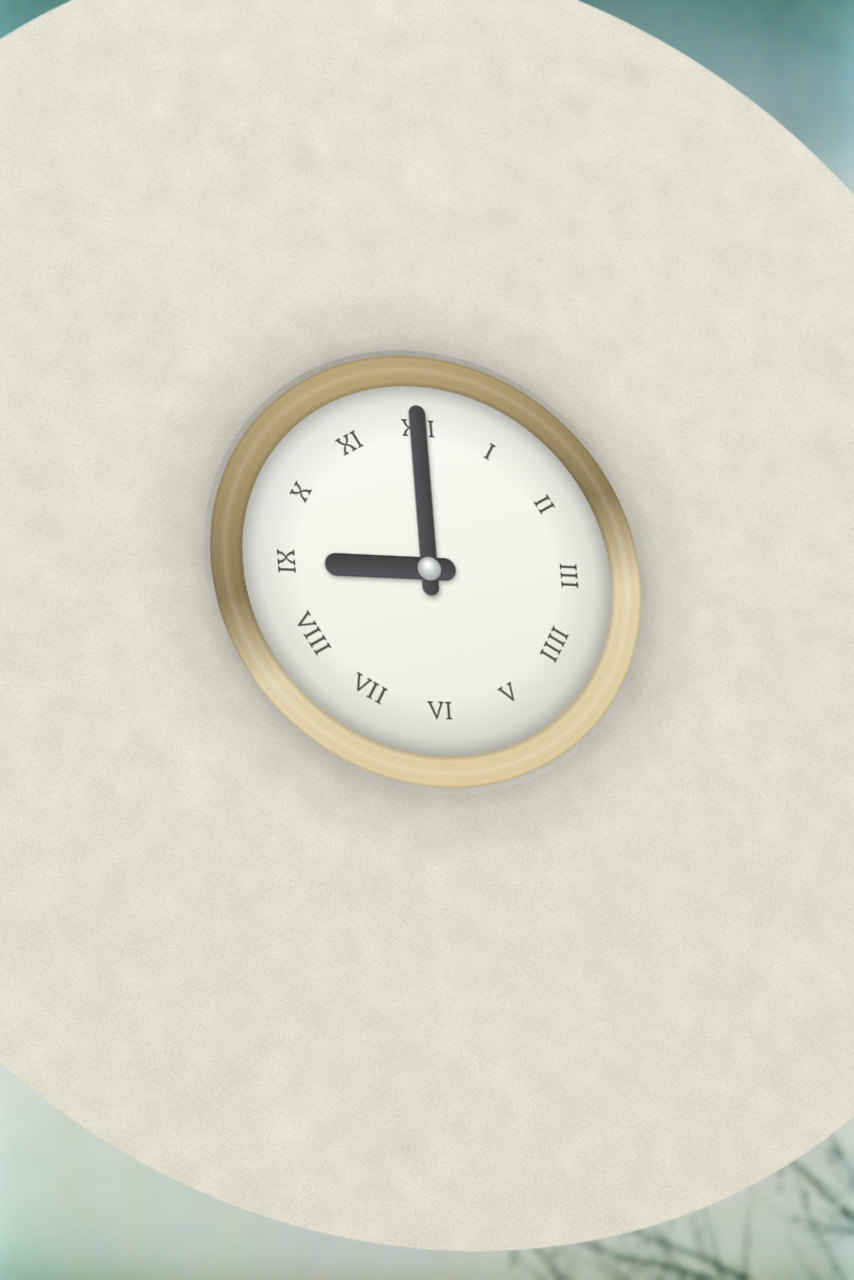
9.00
